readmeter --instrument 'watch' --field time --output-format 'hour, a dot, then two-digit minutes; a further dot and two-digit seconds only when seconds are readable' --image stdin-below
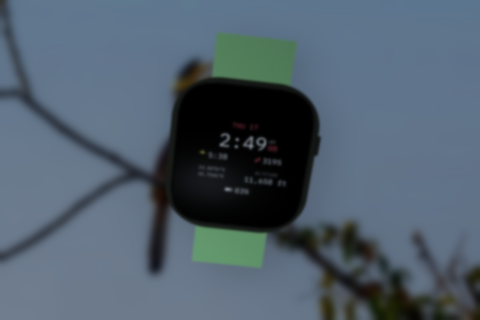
2.49
